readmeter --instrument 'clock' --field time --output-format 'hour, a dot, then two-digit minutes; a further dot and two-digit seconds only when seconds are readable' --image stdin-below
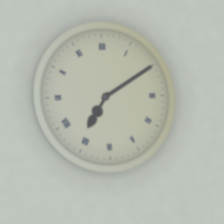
7.10
